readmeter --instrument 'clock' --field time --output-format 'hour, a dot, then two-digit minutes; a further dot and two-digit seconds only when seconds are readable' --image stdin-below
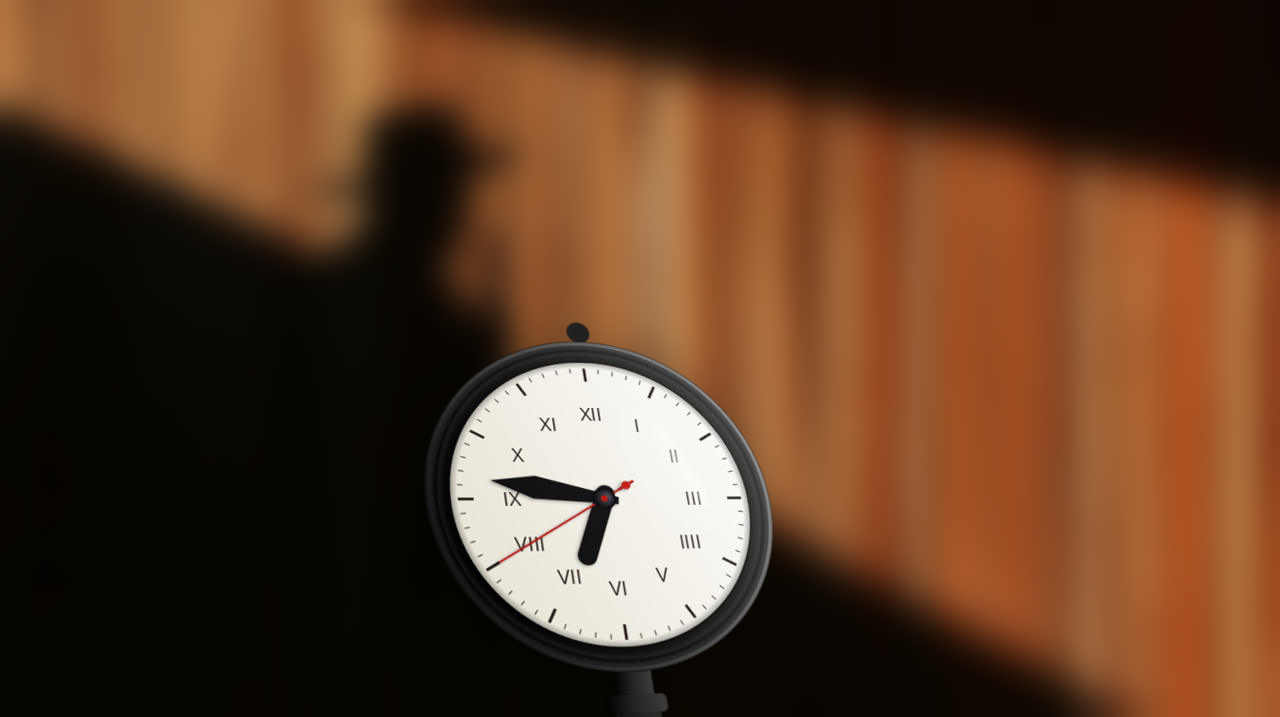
6.46.40
